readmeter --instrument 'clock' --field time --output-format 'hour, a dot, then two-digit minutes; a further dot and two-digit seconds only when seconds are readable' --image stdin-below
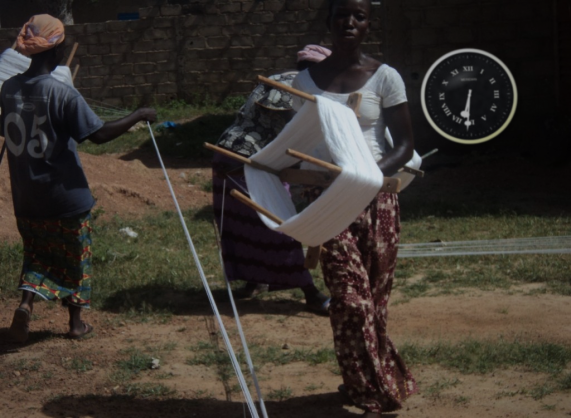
6.31
